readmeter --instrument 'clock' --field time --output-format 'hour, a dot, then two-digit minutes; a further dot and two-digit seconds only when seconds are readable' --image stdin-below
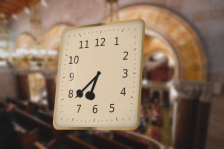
6.38
